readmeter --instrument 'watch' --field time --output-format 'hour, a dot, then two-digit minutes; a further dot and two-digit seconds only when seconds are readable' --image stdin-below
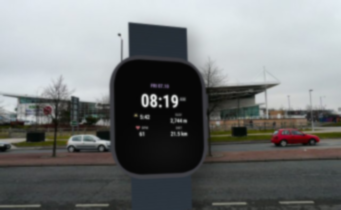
8.19
